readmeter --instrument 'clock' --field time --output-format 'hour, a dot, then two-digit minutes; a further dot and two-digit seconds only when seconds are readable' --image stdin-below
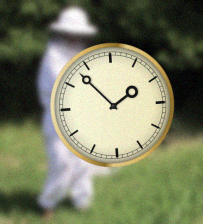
1.53
